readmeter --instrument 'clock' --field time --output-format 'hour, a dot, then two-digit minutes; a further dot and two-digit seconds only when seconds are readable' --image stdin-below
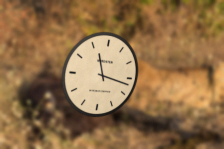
11.17
